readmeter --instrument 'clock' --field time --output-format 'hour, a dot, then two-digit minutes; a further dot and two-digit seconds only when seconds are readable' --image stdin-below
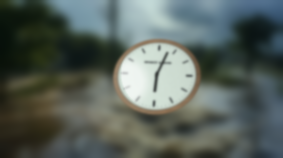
6.03
